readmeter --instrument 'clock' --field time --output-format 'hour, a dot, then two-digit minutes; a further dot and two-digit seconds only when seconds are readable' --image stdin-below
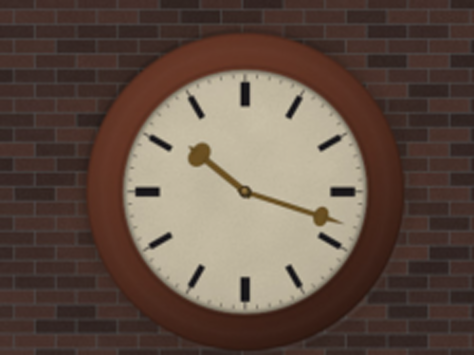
10.18
